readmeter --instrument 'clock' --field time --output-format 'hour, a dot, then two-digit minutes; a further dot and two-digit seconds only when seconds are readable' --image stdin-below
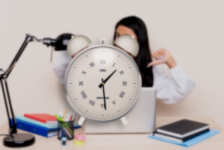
1.29
